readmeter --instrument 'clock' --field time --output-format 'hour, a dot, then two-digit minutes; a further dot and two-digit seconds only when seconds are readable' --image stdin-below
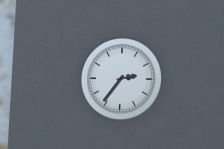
2.36
